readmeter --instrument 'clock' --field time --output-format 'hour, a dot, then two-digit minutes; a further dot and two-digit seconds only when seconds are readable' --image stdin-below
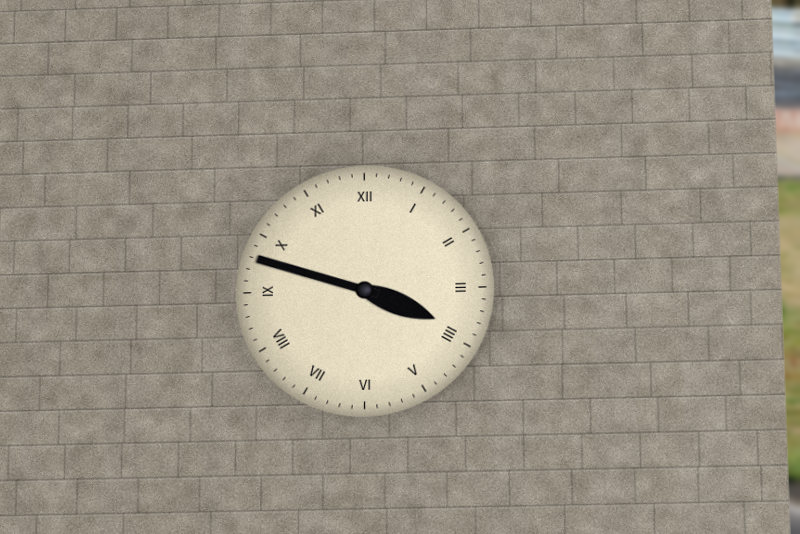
3.48
